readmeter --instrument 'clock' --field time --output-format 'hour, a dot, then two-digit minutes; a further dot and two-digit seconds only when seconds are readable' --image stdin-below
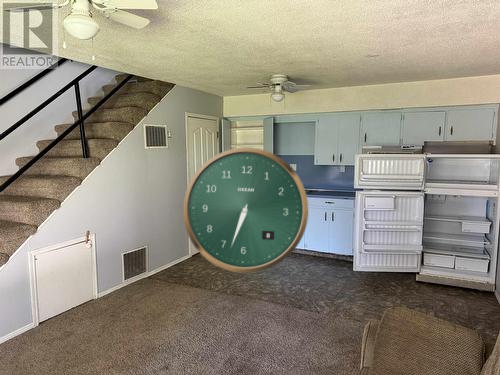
6.33
